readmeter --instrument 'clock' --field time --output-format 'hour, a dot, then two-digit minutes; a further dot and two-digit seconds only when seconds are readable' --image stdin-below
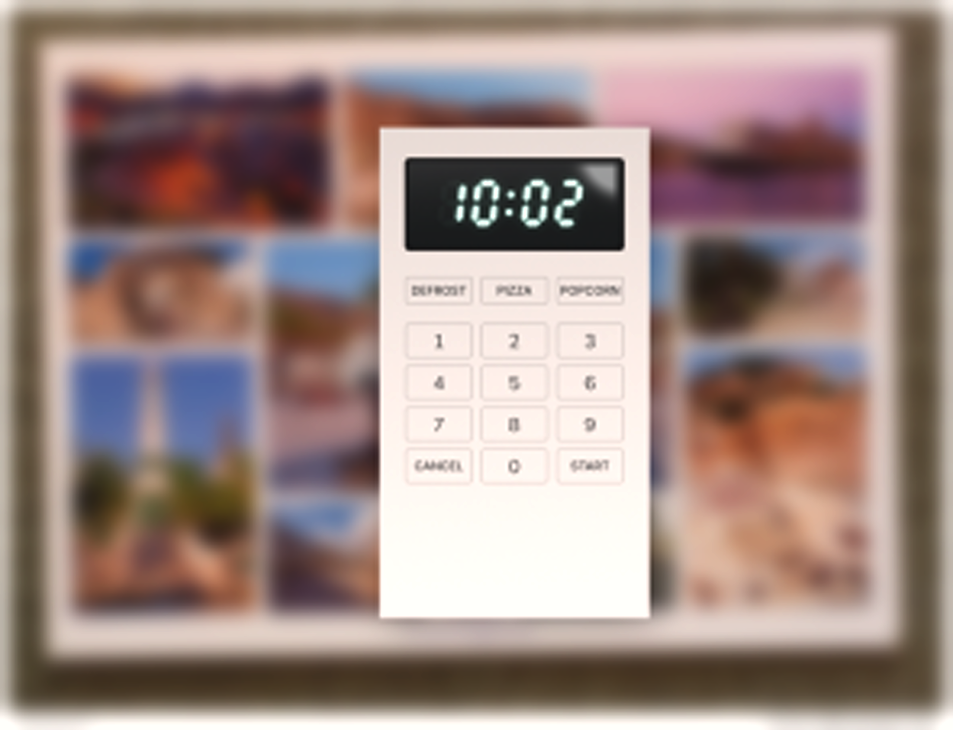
10.02
